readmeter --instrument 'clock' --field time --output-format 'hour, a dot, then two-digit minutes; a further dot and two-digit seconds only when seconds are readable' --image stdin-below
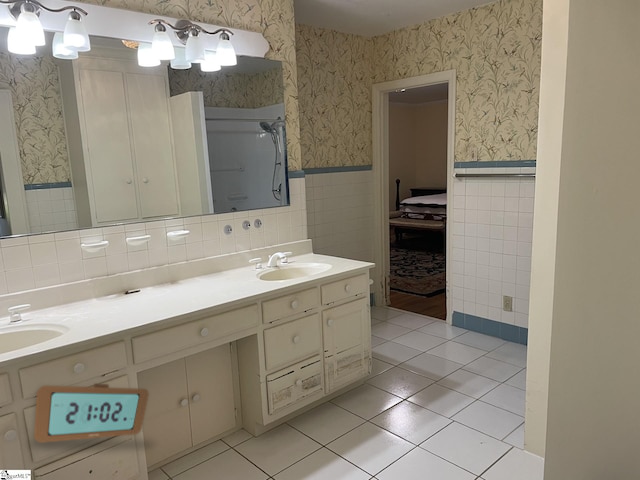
21.02
